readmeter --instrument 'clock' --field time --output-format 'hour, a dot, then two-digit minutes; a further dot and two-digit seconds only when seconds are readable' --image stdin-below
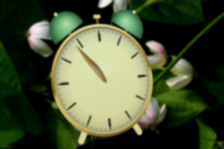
10.54
